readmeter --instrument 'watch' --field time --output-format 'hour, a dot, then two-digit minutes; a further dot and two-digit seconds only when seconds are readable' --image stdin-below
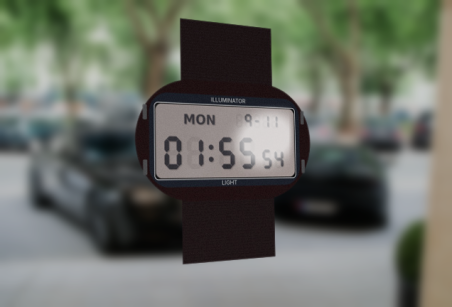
1.55.54
